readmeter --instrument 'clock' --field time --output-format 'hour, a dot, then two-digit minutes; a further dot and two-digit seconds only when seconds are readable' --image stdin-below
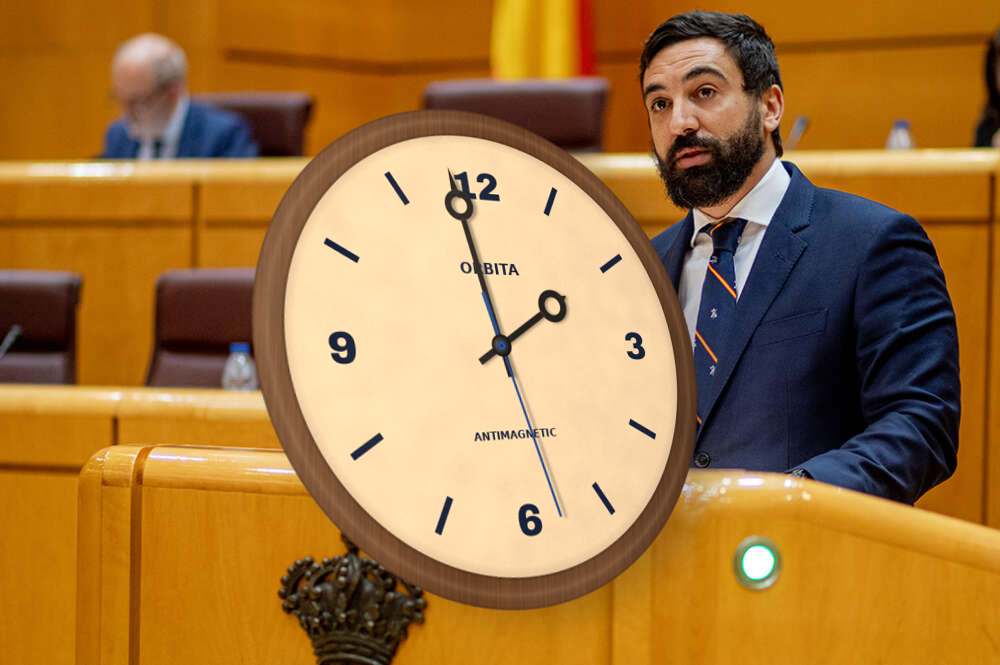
1.58.28
